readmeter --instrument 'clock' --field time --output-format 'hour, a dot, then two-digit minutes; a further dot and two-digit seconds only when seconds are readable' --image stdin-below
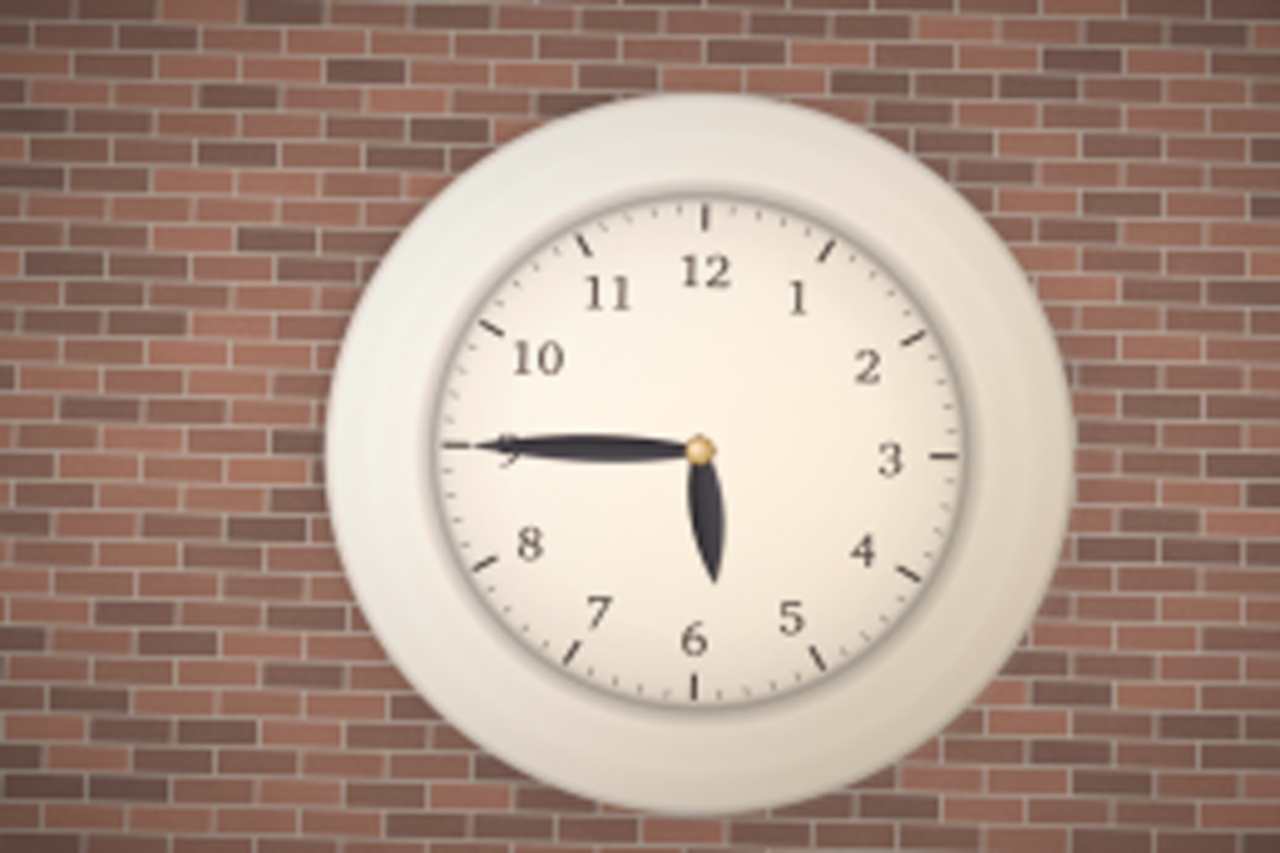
5.45
